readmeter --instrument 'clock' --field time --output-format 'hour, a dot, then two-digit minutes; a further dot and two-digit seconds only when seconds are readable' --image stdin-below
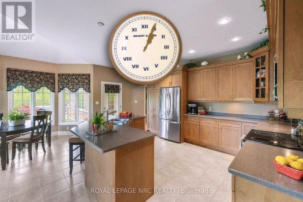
1.04
